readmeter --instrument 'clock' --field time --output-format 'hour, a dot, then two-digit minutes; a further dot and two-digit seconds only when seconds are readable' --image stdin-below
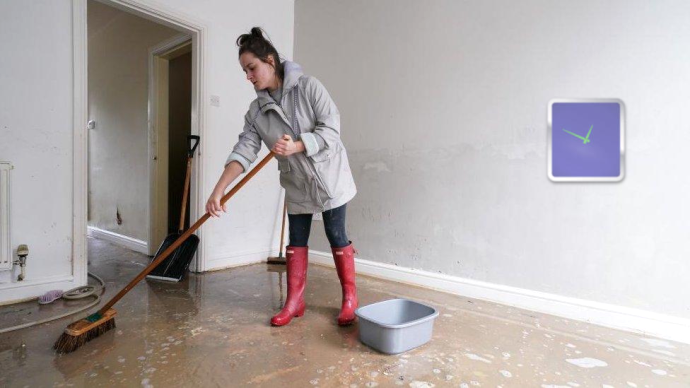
12.49
